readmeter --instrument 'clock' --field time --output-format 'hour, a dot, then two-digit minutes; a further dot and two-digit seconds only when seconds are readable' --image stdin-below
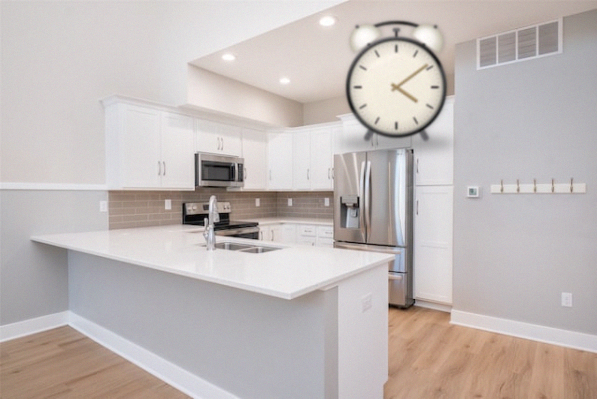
4.09
